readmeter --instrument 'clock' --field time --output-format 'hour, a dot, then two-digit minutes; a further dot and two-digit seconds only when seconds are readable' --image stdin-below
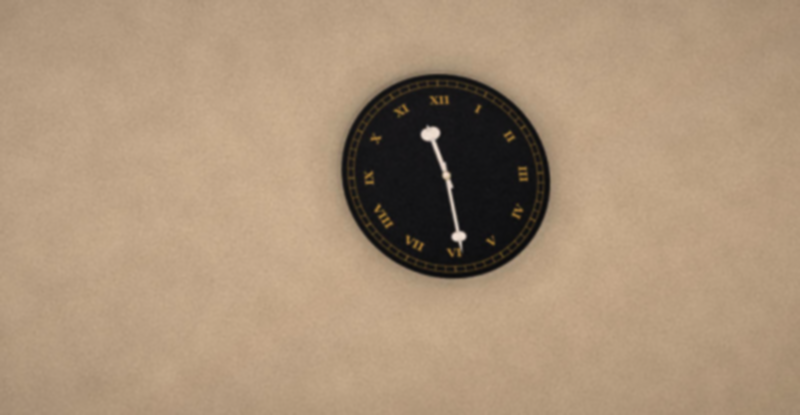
11.29
